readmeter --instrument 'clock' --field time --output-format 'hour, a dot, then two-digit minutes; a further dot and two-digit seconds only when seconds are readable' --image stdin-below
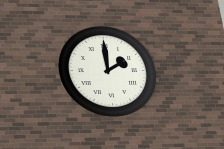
2.00
